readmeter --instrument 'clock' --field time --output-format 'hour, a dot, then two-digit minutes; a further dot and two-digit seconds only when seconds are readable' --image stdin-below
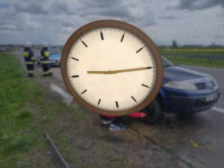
9.15
